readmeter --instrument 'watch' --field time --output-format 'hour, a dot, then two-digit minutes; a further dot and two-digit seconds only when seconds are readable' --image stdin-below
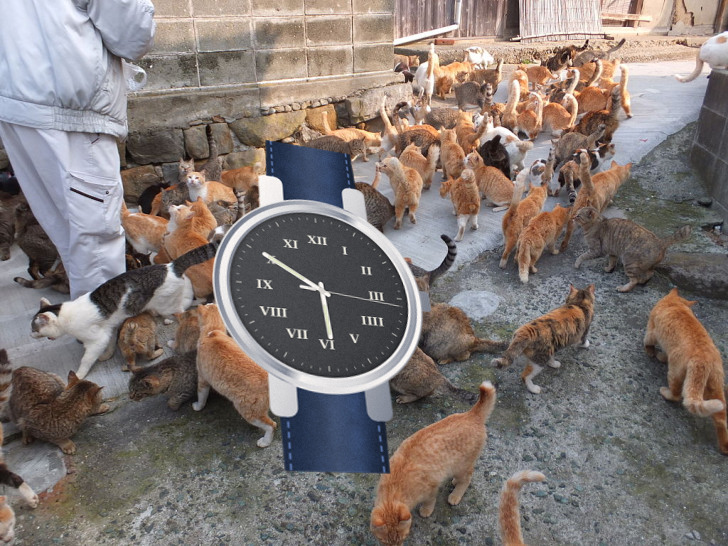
5.50.16
